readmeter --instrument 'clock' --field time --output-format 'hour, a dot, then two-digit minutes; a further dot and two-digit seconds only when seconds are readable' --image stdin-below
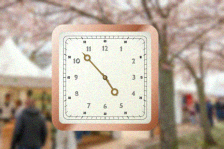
4.53
